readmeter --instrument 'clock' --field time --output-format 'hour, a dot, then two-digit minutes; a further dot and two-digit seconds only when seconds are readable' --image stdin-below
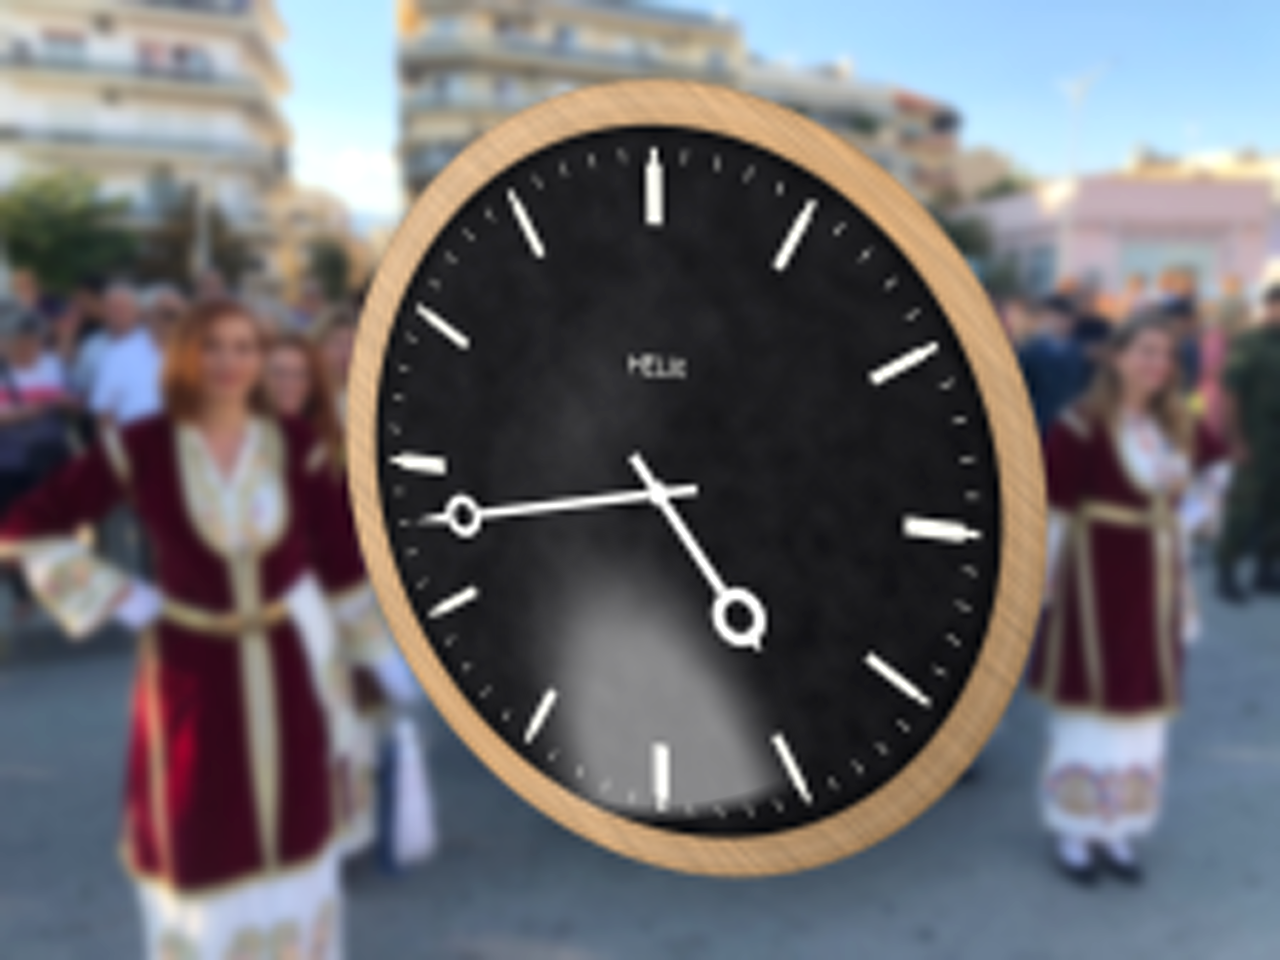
4.43
